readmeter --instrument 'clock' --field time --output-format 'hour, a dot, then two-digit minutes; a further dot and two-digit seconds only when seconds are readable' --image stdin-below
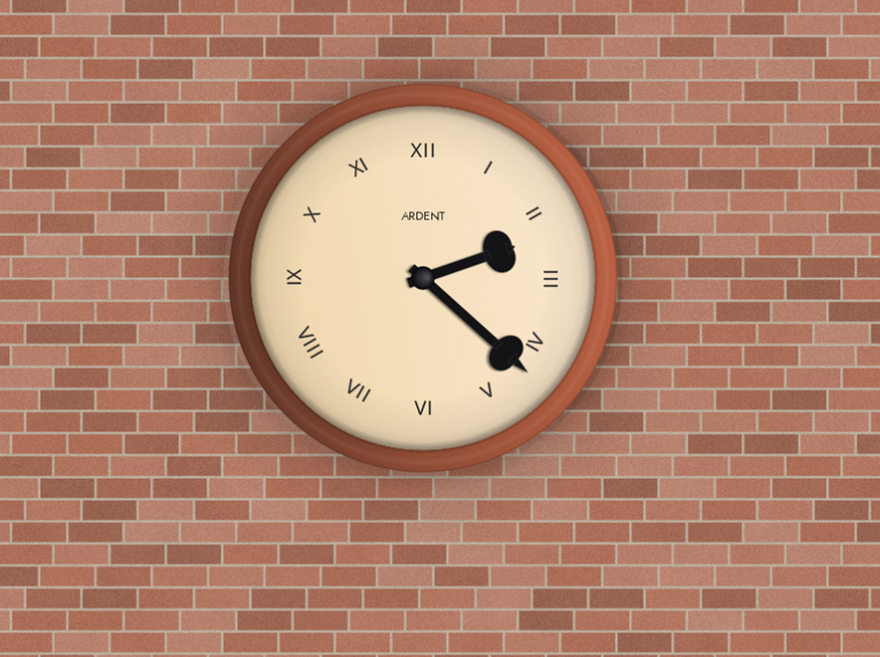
2.22
